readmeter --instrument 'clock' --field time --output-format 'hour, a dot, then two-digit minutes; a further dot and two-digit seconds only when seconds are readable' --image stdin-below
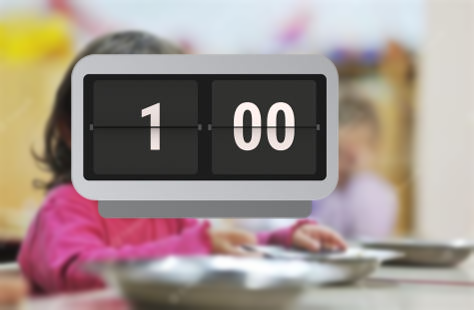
1.00
